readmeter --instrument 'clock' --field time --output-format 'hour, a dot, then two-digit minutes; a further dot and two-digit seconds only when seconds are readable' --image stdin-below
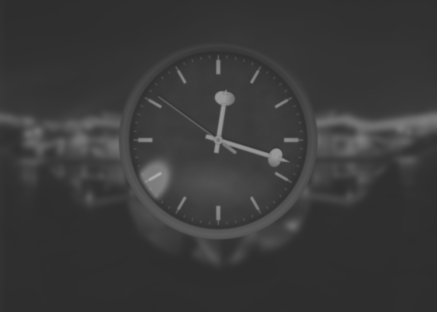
12.17.51
